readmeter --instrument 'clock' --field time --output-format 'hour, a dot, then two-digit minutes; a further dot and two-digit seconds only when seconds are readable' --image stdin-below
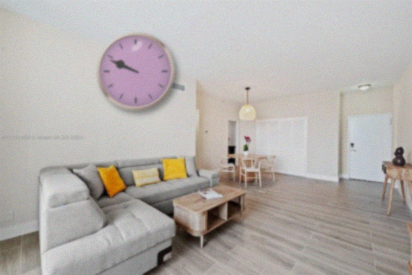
9.49
